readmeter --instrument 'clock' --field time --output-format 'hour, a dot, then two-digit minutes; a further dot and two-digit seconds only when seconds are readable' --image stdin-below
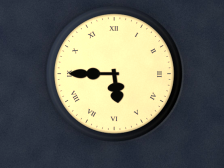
5.45
